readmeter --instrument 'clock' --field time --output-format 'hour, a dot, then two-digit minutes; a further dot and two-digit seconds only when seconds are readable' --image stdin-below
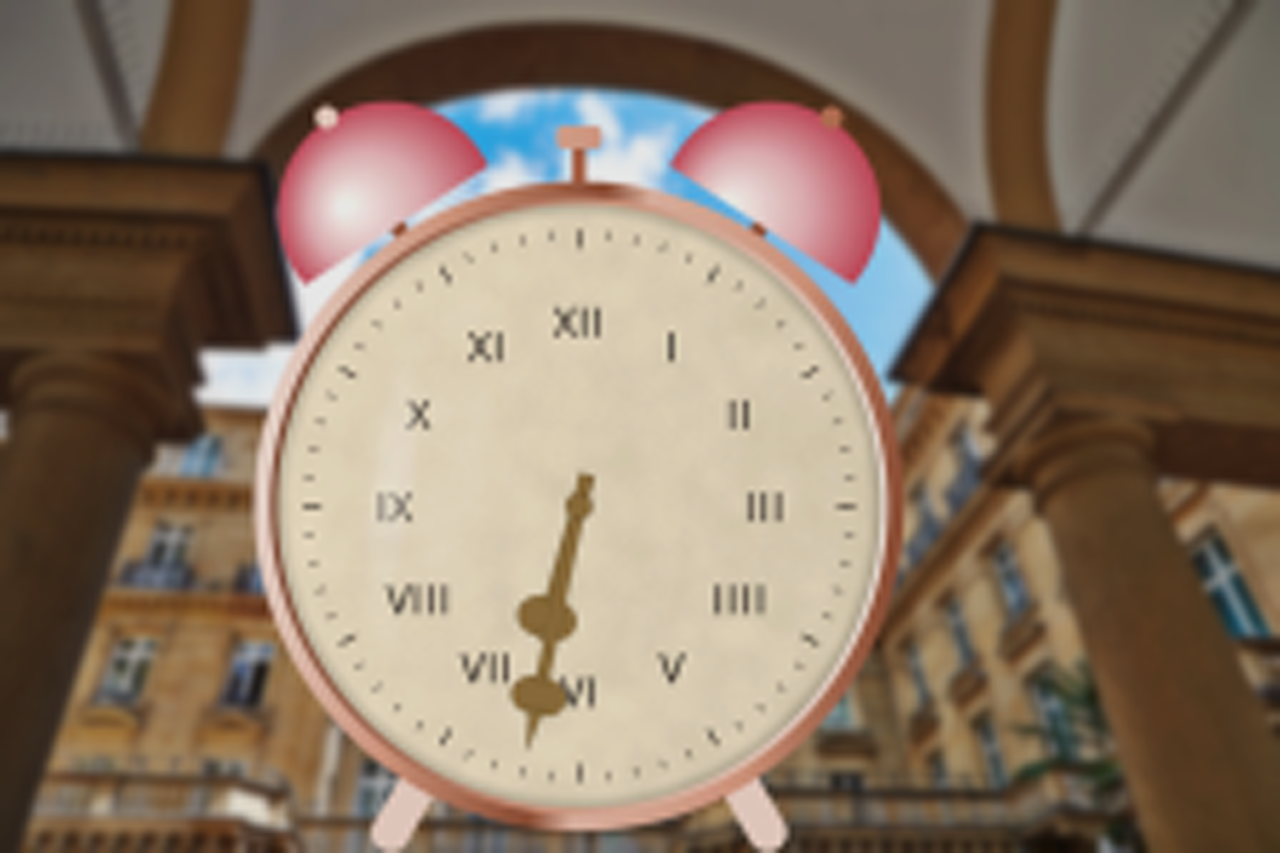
6.32
